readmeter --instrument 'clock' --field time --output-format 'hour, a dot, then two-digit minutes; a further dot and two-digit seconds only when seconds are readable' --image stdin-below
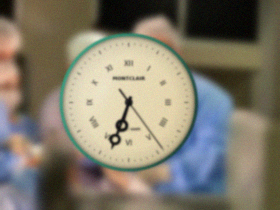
6.33.24
